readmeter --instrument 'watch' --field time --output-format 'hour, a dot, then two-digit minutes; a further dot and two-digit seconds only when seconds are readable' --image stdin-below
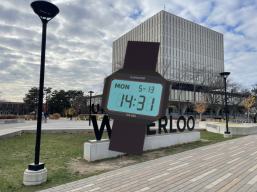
14.31
